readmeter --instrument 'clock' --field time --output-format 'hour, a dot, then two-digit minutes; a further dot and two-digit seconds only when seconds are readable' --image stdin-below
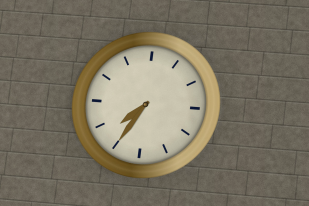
7.35
